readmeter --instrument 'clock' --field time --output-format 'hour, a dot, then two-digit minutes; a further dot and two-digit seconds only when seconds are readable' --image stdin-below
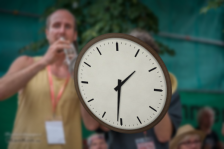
1.31
